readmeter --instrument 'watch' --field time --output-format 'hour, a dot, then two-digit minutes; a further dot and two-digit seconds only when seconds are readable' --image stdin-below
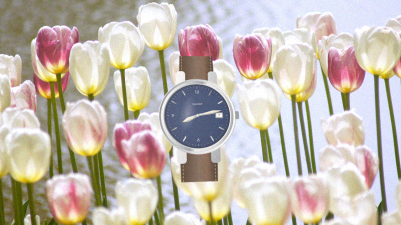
8.13
